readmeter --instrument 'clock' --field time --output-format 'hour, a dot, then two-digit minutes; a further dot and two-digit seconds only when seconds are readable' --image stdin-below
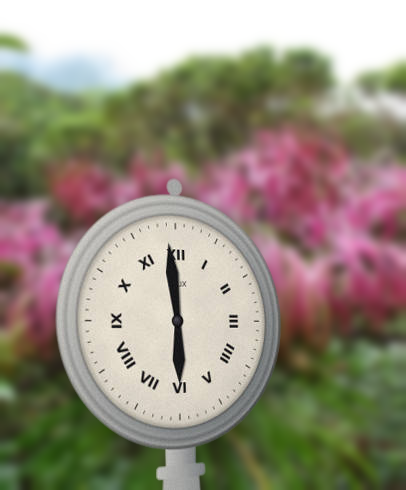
5.59
